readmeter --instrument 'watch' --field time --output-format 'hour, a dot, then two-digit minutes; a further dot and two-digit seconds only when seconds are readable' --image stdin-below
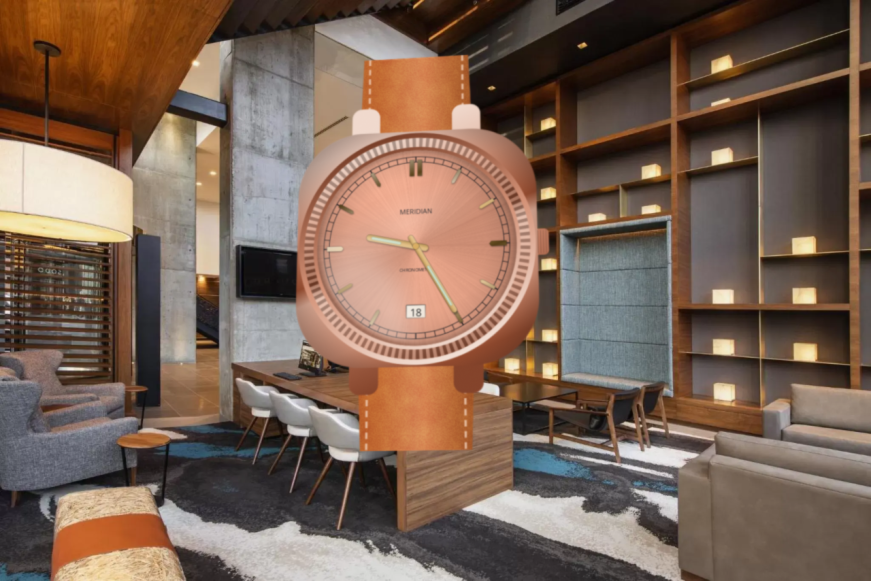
9.25
